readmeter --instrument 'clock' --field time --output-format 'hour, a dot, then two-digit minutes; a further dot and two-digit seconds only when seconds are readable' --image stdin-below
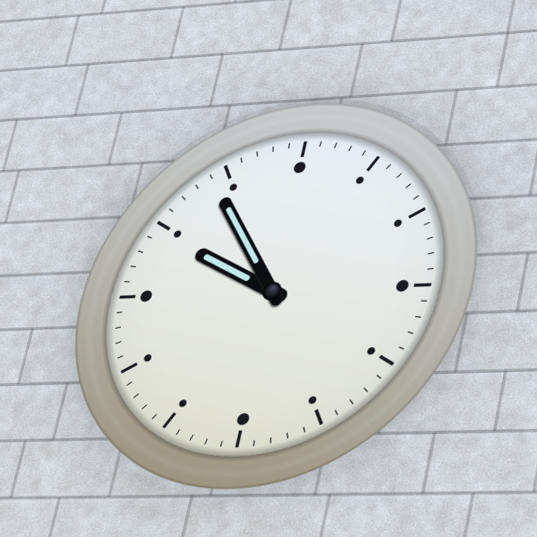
9.54
